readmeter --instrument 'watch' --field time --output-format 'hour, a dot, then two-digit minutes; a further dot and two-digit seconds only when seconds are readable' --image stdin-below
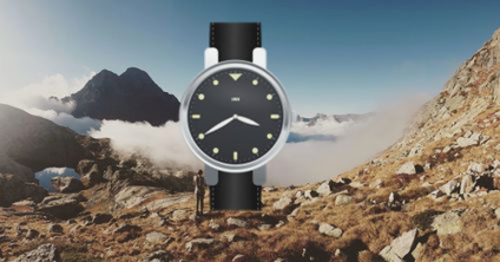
3.40
